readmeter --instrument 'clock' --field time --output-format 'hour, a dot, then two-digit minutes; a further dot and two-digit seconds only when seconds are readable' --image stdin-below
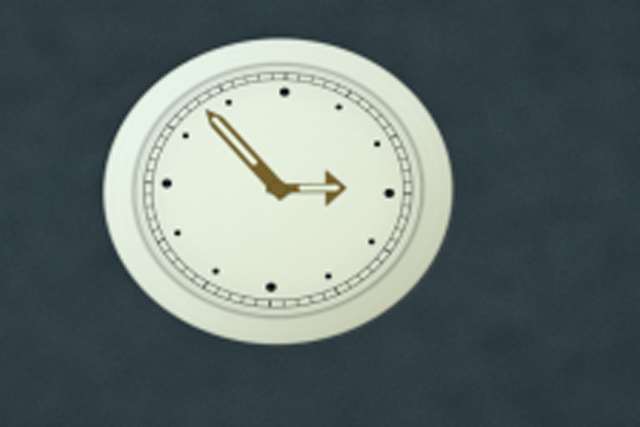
2.53
